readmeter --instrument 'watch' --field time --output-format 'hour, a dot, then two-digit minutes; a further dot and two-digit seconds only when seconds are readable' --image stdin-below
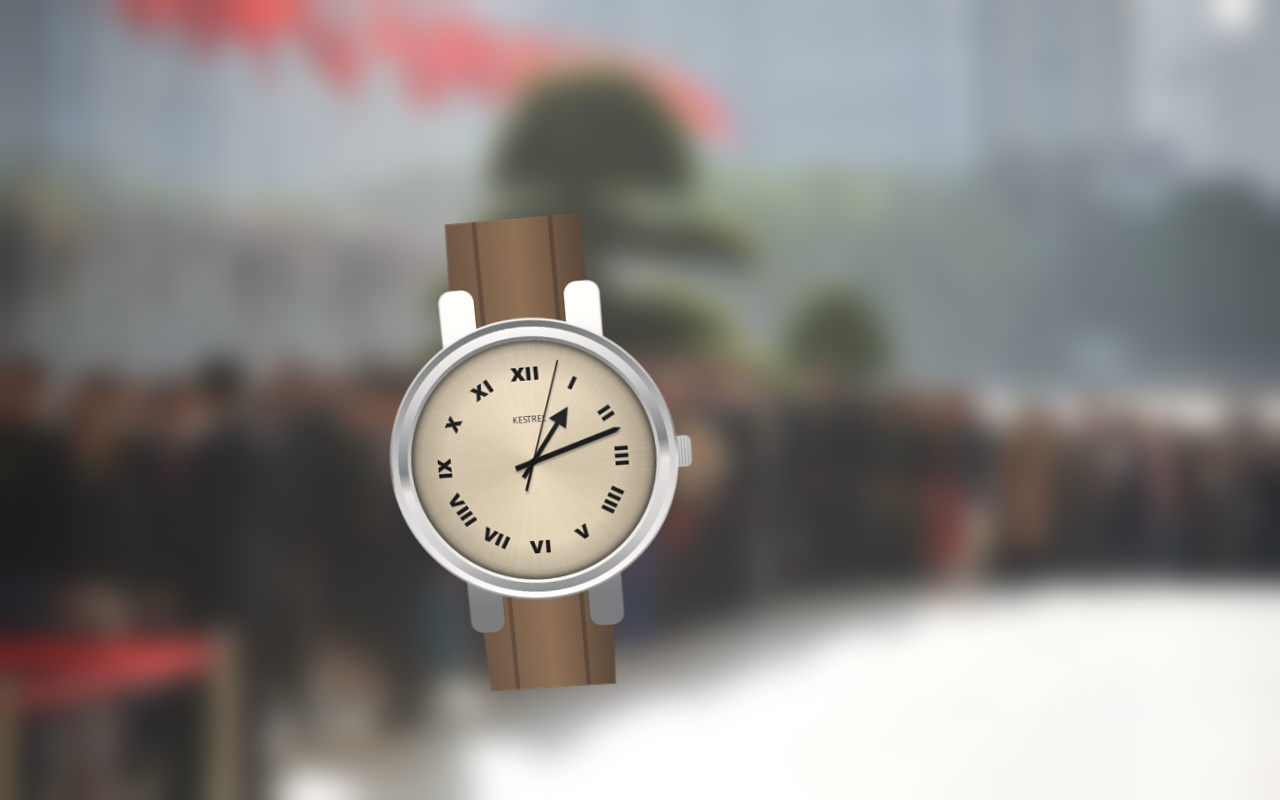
1.12.03
